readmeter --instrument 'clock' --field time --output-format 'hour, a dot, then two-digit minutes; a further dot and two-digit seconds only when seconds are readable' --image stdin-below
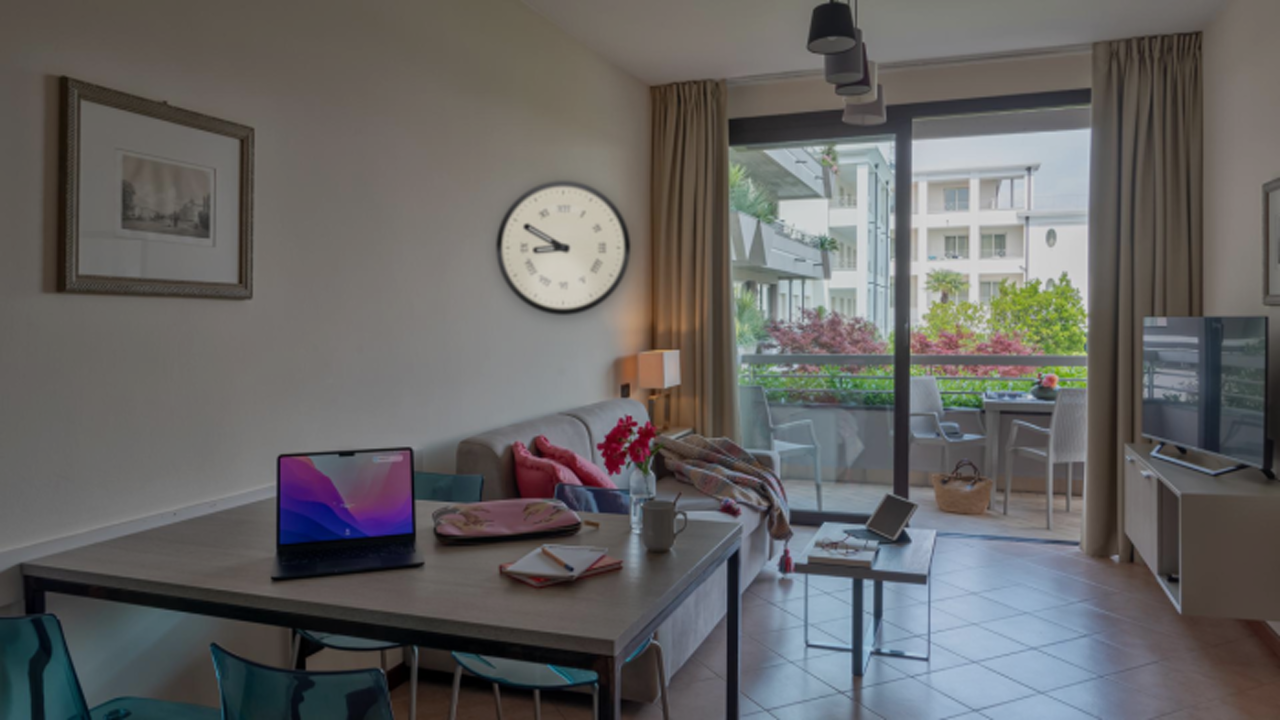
8.50
